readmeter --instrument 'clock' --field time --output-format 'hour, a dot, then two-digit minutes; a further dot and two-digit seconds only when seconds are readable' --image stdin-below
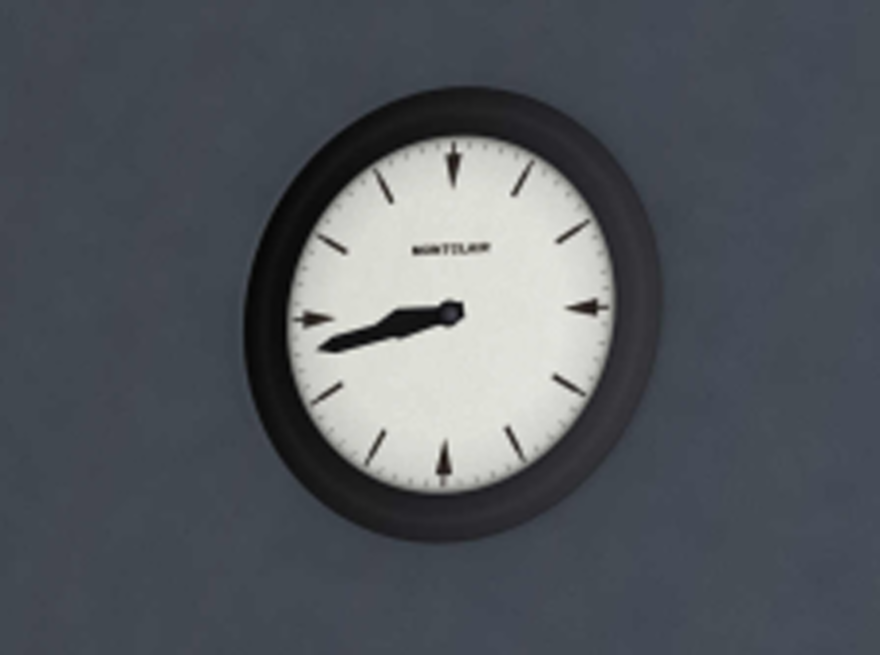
8.43
